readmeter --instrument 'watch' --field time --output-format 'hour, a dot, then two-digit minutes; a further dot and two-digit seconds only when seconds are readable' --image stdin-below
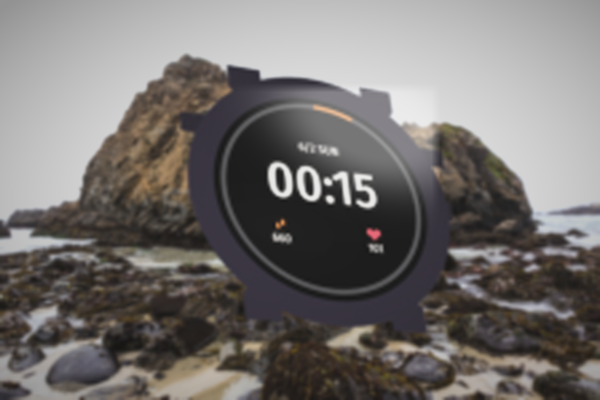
0.15
